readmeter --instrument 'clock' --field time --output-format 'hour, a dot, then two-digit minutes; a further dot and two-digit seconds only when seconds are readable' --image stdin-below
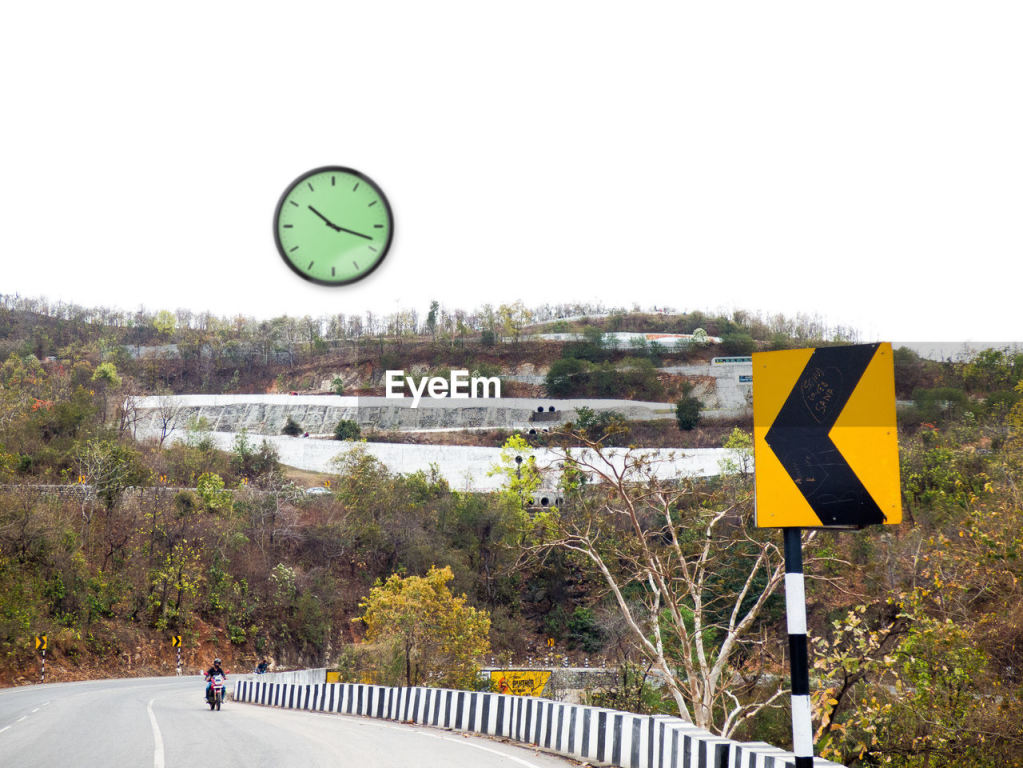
10.18
